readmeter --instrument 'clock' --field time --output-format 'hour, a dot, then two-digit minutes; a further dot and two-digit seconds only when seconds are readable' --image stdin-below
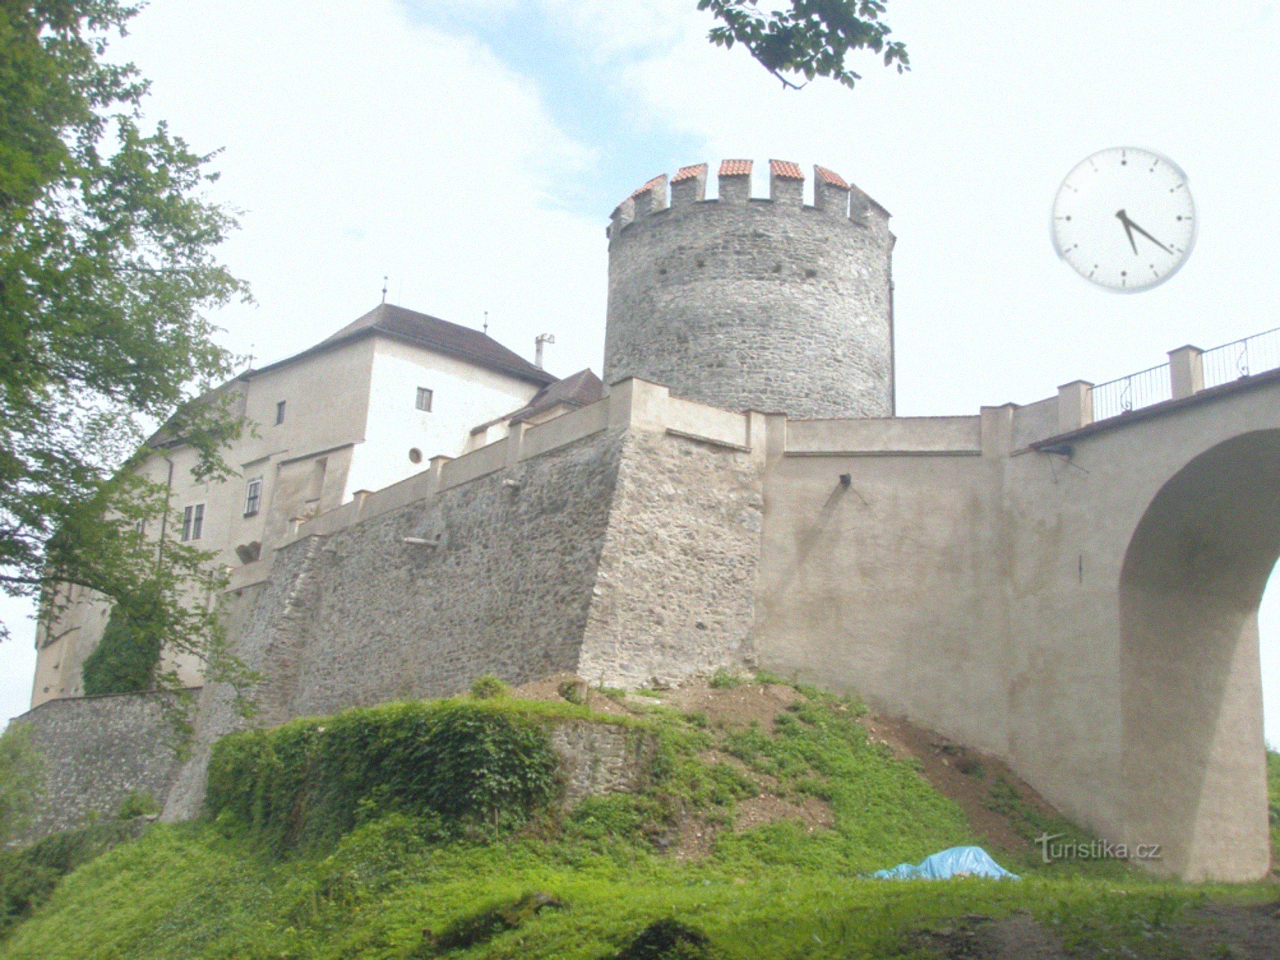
5.21
